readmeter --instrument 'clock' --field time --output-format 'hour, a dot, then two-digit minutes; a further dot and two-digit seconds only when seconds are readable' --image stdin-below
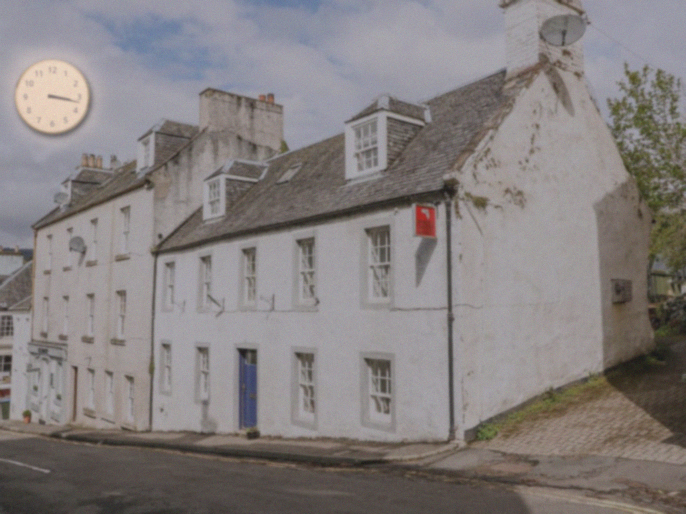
3.17
